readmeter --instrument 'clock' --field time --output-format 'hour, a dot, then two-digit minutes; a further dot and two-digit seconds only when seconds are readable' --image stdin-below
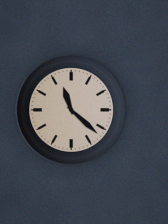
11.22
